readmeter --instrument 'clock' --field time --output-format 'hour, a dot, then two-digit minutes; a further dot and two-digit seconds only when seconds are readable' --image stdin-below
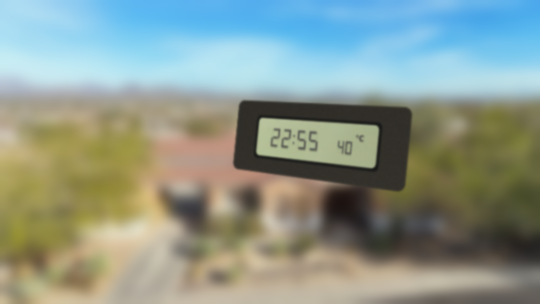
22.55
